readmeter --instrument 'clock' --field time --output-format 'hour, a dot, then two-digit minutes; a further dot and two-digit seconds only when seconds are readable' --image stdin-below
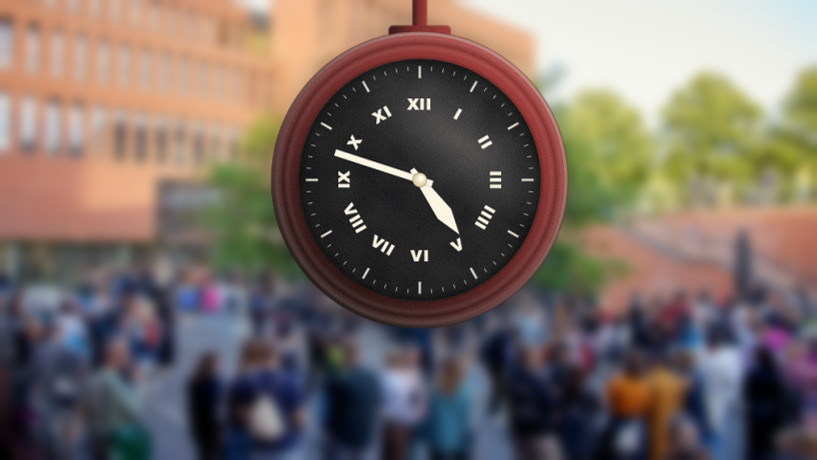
4.48
